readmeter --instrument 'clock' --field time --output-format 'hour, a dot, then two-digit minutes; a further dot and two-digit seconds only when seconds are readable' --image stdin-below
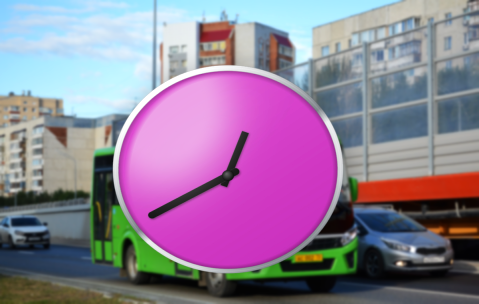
12.40
